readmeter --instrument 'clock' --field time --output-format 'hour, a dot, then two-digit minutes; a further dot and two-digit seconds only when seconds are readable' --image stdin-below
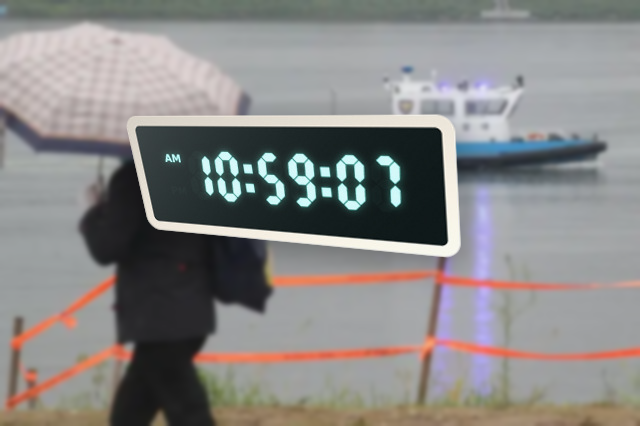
10.59.07
